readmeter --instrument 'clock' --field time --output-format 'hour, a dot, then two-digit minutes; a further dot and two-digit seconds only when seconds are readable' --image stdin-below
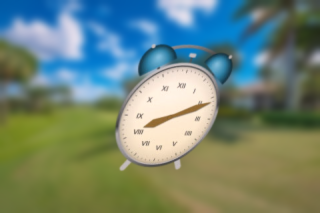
8.11
